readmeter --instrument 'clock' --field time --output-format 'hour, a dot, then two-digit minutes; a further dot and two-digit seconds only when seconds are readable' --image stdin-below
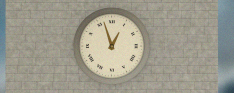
12.57
